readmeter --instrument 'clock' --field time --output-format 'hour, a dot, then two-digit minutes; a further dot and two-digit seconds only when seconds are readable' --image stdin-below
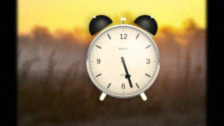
5.27
